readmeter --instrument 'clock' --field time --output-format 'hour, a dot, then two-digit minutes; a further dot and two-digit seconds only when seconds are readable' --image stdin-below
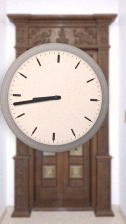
8.43
